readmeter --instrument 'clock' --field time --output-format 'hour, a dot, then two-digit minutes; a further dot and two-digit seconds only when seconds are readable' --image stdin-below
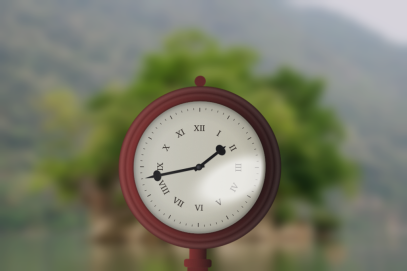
1.43
